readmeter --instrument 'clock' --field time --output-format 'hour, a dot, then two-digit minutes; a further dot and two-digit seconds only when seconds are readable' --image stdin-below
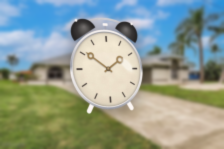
1.51
